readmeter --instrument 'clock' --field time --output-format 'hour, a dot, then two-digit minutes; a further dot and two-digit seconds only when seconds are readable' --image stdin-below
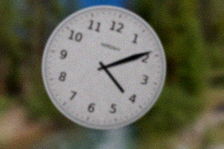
4.09
